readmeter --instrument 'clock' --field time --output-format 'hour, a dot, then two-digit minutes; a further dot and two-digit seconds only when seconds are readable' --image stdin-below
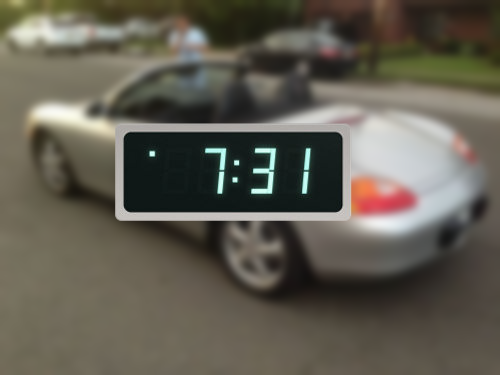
7.31
